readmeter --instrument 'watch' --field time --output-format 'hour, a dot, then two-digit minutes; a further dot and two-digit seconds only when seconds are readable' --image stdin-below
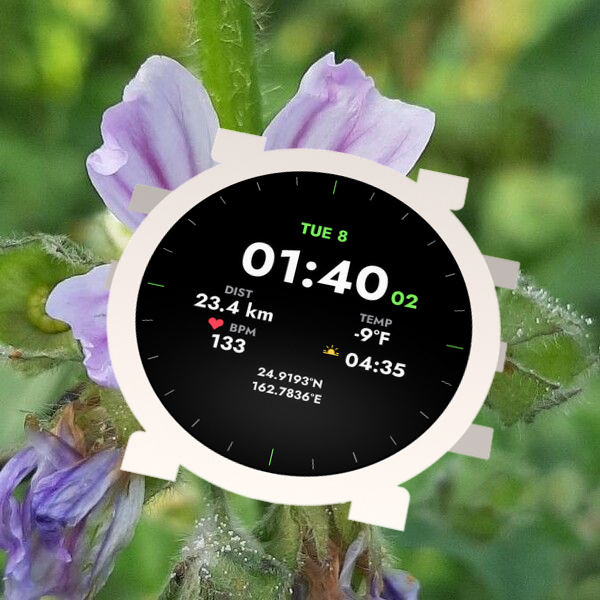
1.40.02
